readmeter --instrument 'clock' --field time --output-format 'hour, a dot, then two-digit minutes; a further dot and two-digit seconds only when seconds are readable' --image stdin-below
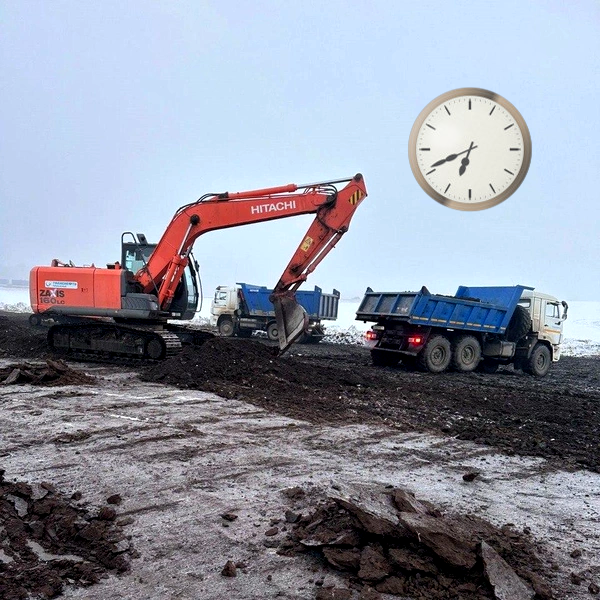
6.41
